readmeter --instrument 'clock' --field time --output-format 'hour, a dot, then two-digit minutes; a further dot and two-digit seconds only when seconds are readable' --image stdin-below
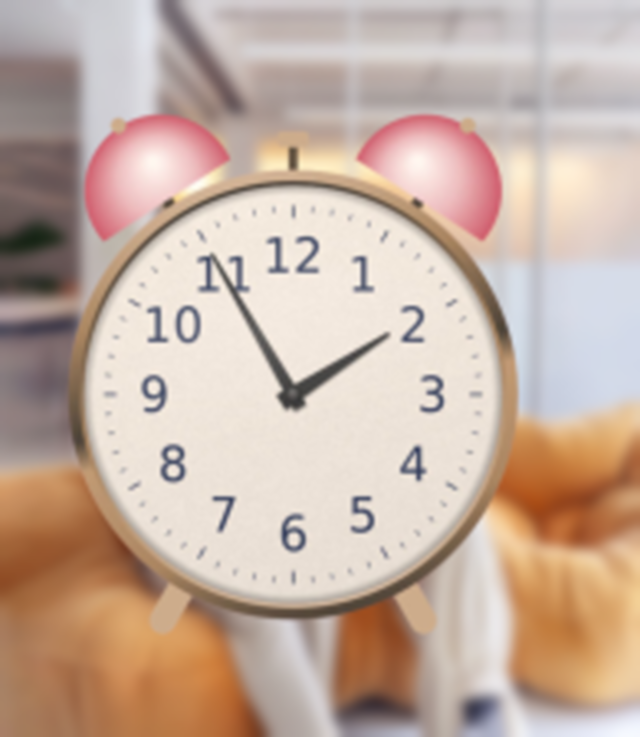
1.55
